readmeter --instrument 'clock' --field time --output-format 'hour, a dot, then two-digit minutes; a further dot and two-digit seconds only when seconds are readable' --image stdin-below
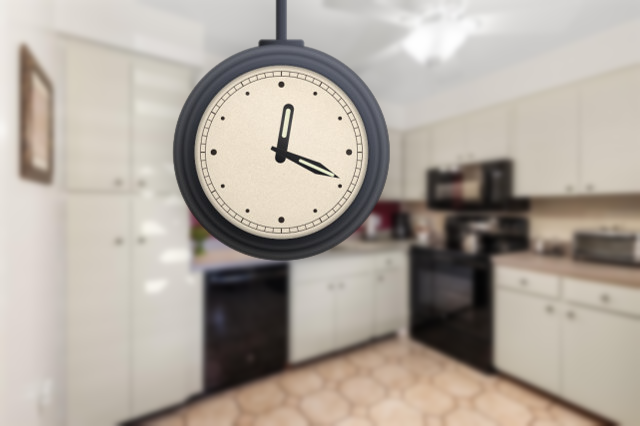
12.19
